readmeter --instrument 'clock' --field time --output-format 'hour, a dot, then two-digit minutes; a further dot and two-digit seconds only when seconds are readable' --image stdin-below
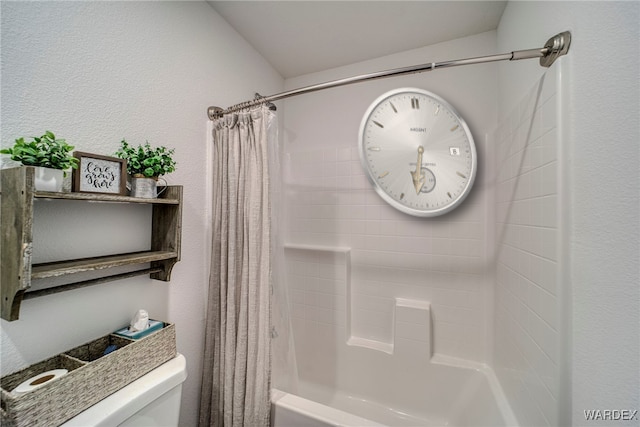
6.32
